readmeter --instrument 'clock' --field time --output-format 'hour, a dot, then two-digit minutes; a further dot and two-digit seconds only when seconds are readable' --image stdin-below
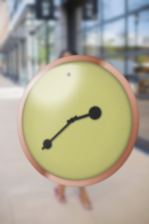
2.39
